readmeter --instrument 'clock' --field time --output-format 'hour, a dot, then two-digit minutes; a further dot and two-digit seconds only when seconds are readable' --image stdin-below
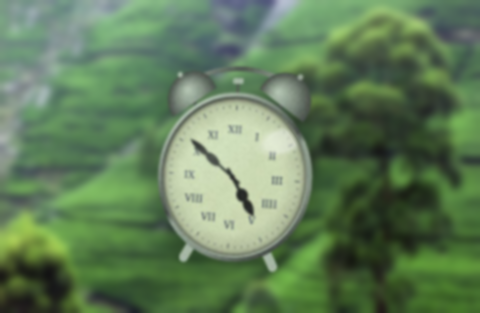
4.51
